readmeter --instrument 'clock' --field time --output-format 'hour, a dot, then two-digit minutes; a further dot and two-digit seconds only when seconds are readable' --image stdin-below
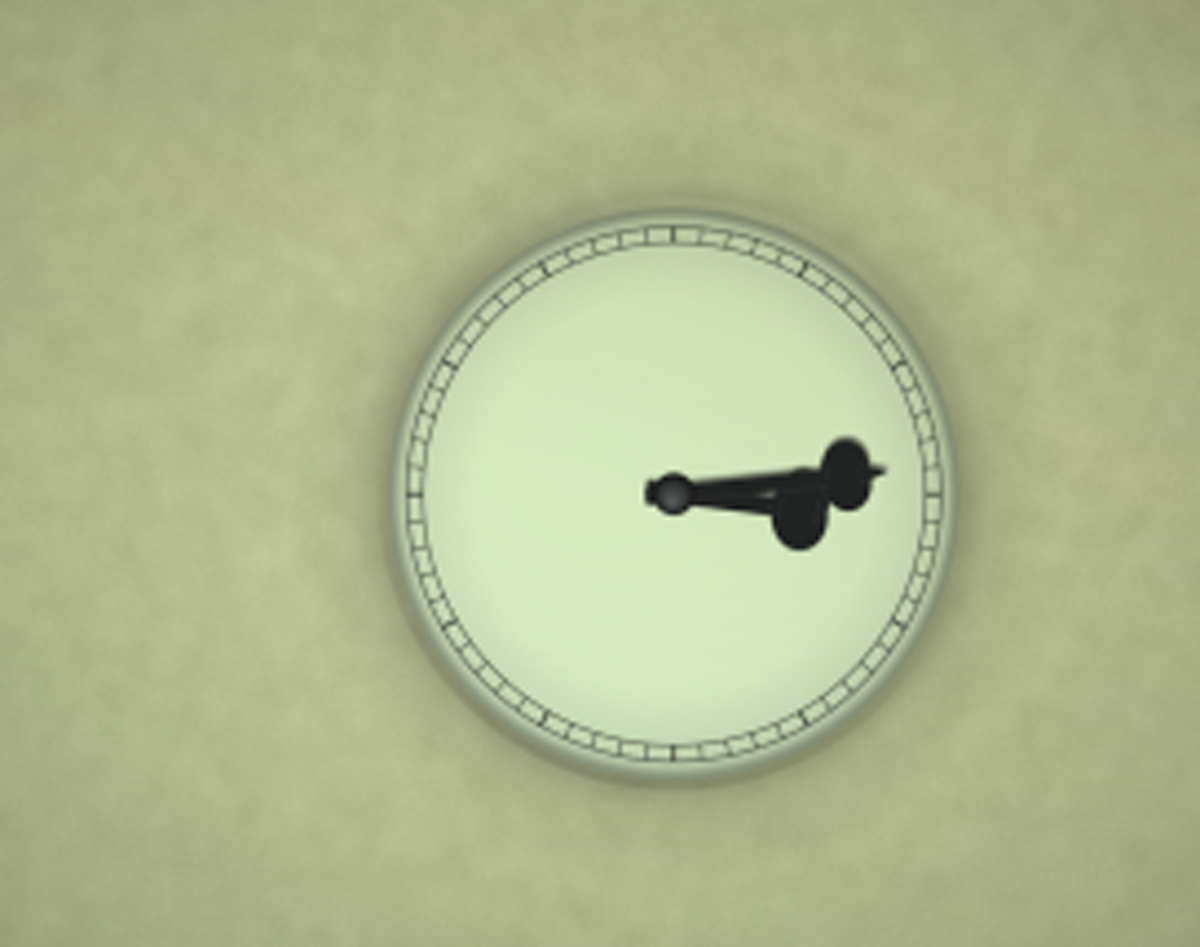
3.14
